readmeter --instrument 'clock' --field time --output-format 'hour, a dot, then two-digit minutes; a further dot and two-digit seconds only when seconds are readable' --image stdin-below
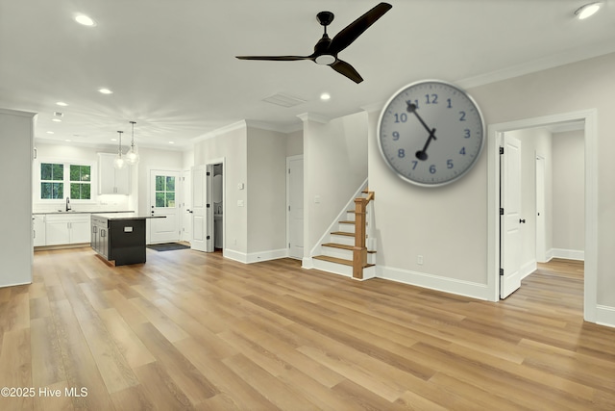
6.54
